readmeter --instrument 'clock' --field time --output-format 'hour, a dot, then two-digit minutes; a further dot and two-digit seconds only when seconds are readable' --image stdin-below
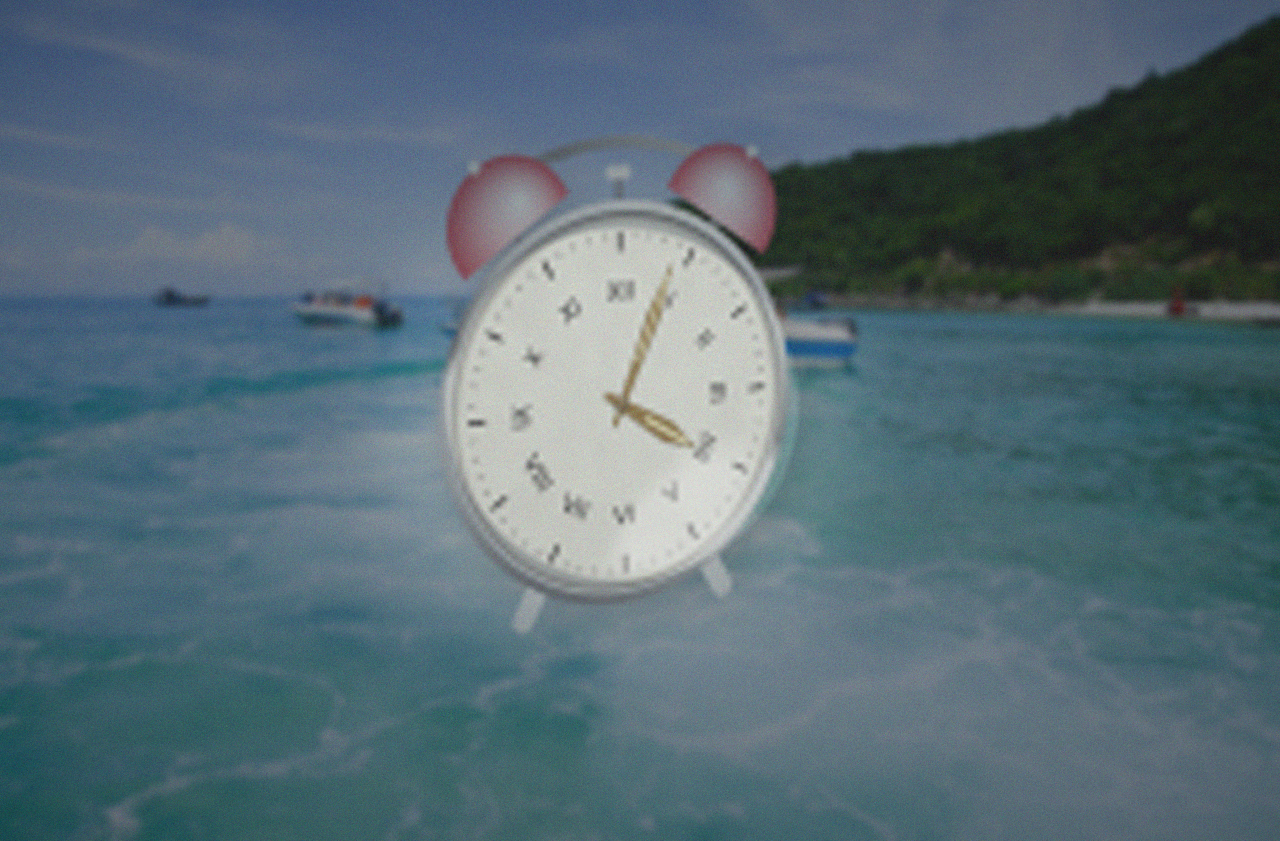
4.04
